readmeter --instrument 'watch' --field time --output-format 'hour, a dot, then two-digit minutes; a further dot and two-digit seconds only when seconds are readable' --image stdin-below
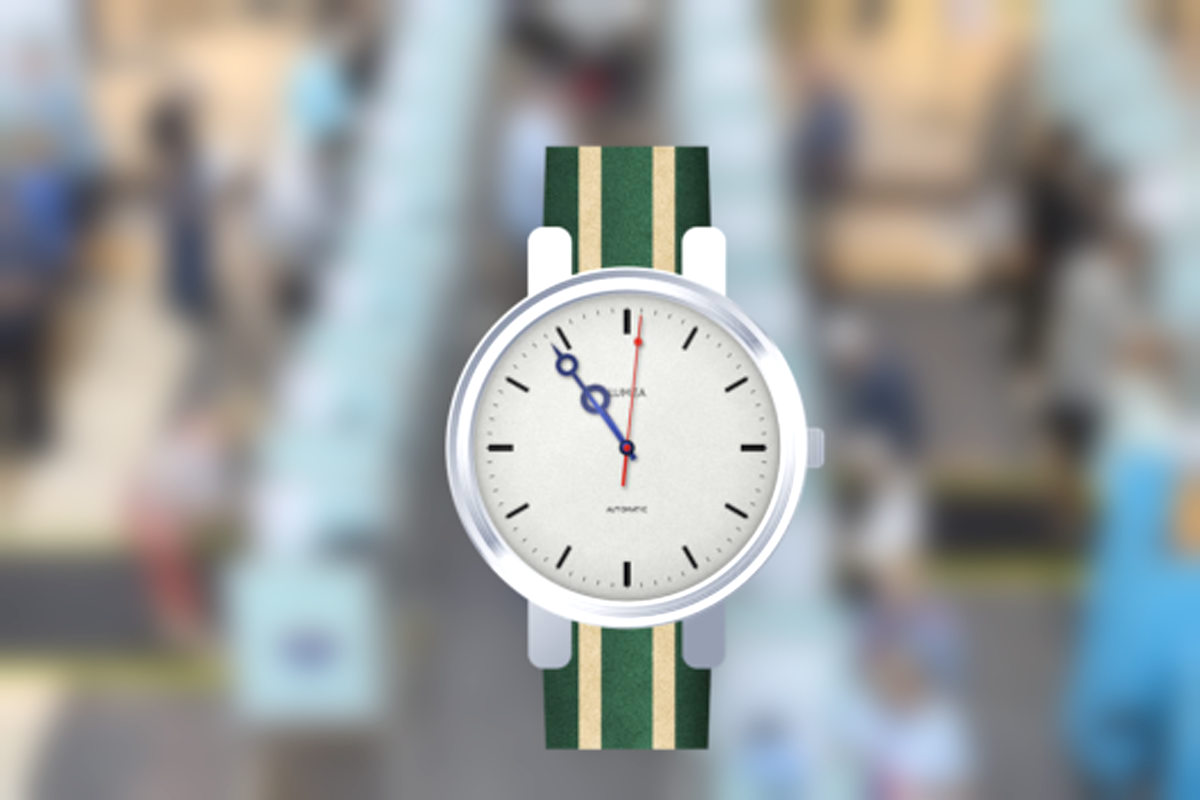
10.54.01
